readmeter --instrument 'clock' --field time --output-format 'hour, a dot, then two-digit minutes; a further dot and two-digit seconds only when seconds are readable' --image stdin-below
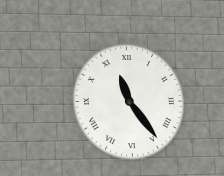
11.24
